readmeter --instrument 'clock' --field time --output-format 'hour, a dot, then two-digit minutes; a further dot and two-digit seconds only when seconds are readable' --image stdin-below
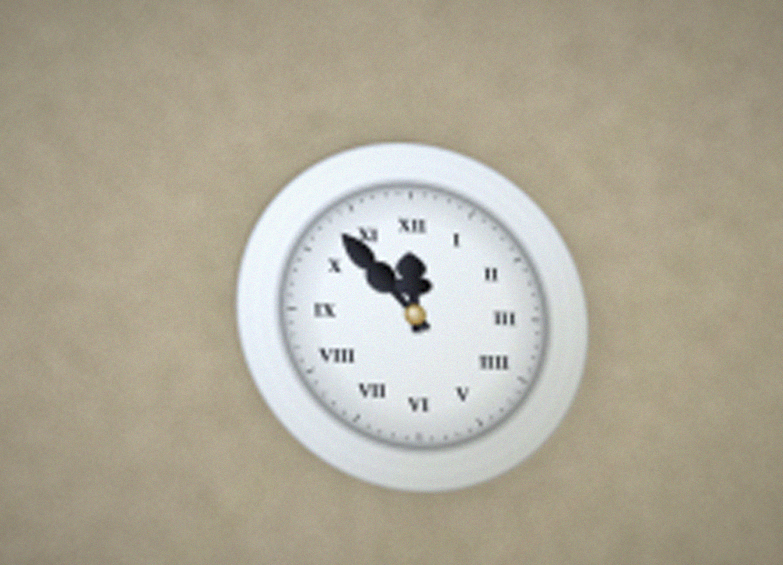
11.53
